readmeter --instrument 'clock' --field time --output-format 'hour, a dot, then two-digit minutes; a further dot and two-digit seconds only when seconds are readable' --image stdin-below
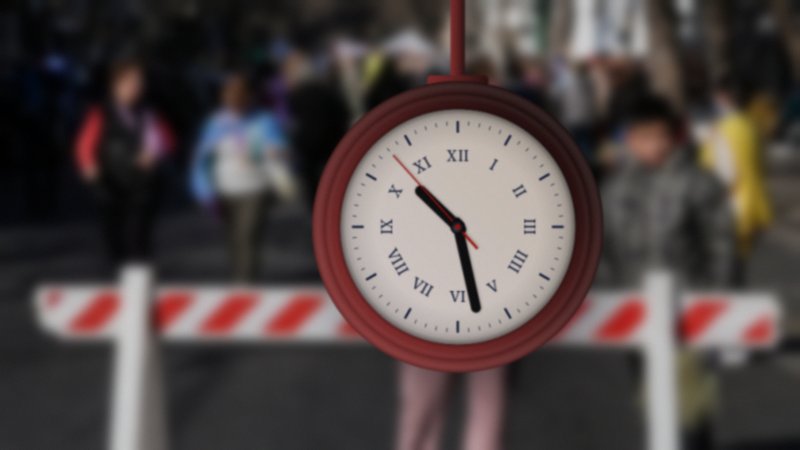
10.27.53
